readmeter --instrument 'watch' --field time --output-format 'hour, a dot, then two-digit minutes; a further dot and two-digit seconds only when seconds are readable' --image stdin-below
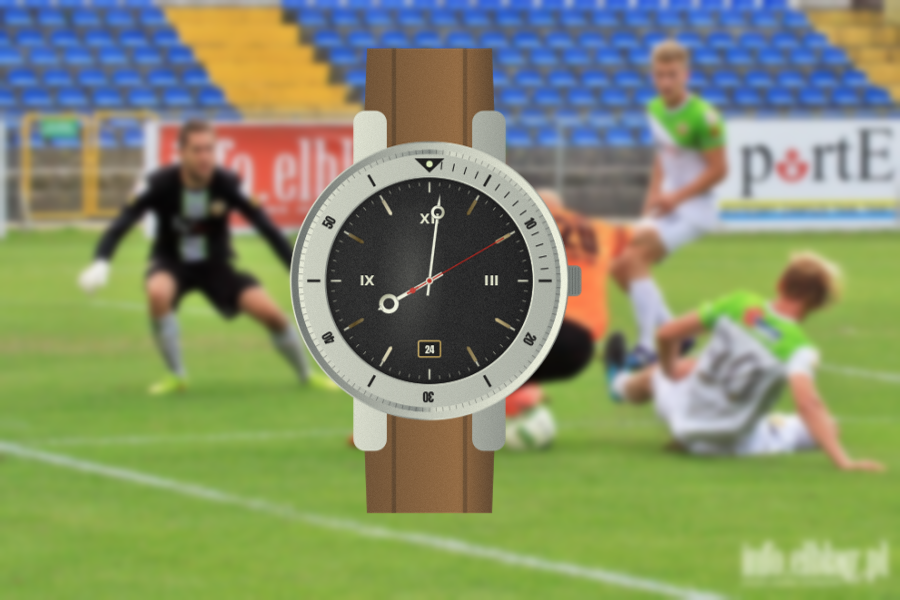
8.01.10
